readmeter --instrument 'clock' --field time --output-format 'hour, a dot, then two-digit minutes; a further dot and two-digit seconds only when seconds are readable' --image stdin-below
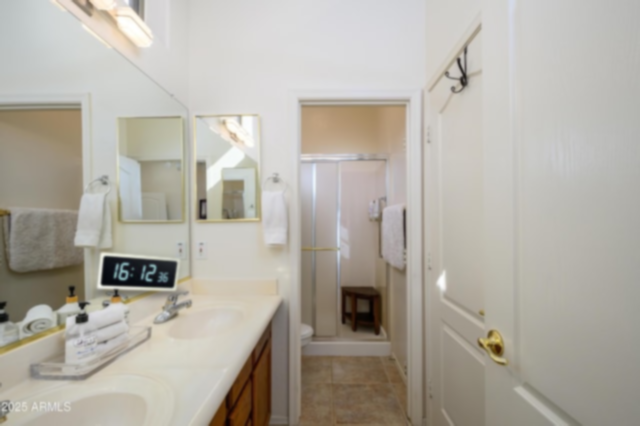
16.12
